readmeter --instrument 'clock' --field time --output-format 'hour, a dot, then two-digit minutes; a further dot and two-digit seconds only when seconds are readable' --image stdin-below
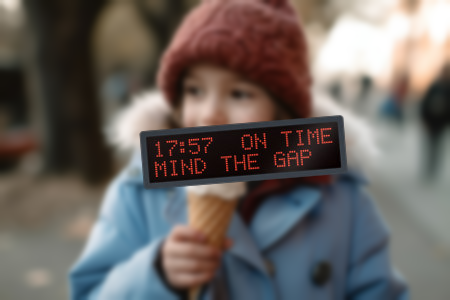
17.57
